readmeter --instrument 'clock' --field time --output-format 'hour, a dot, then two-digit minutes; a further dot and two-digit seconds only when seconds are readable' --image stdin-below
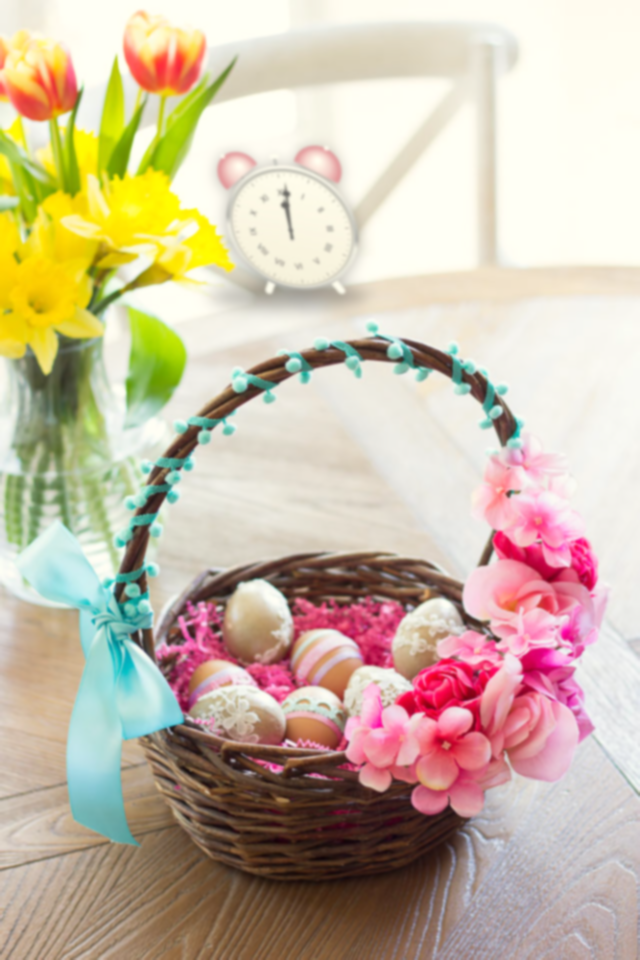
12.01
